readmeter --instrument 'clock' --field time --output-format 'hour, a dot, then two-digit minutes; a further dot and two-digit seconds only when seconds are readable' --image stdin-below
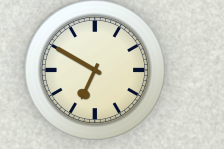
6.50
